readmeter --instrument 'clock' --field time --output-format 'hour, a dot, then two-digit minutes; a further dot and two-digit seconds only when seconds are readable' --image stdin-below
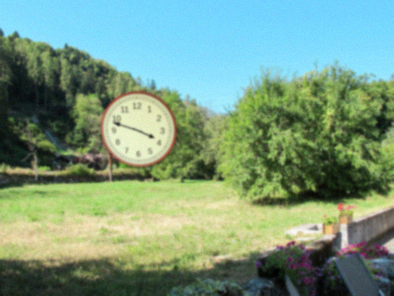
3.48
